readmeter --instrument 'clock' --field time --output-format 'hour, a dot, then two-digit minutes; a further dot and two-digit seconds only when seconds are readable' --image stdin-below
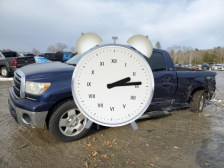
2.14
